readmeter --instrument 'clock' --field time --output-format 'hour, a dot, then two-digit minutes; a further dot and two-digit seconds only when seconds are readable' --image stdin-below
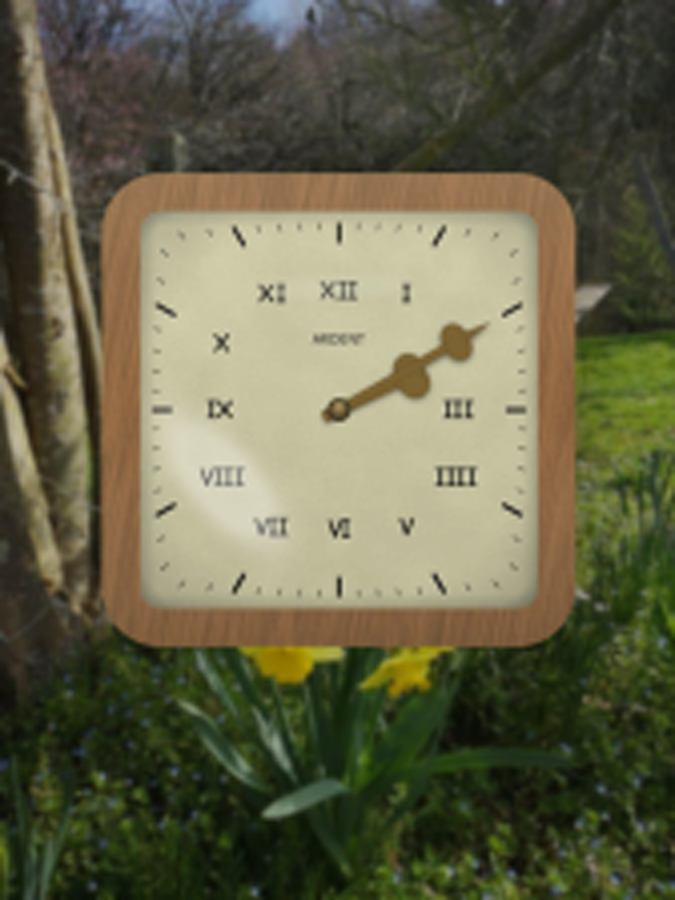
2.10
